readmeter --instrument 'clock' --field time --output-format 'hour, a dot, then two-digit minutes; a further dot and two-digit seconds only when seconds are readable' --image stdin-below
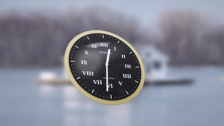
12.31
